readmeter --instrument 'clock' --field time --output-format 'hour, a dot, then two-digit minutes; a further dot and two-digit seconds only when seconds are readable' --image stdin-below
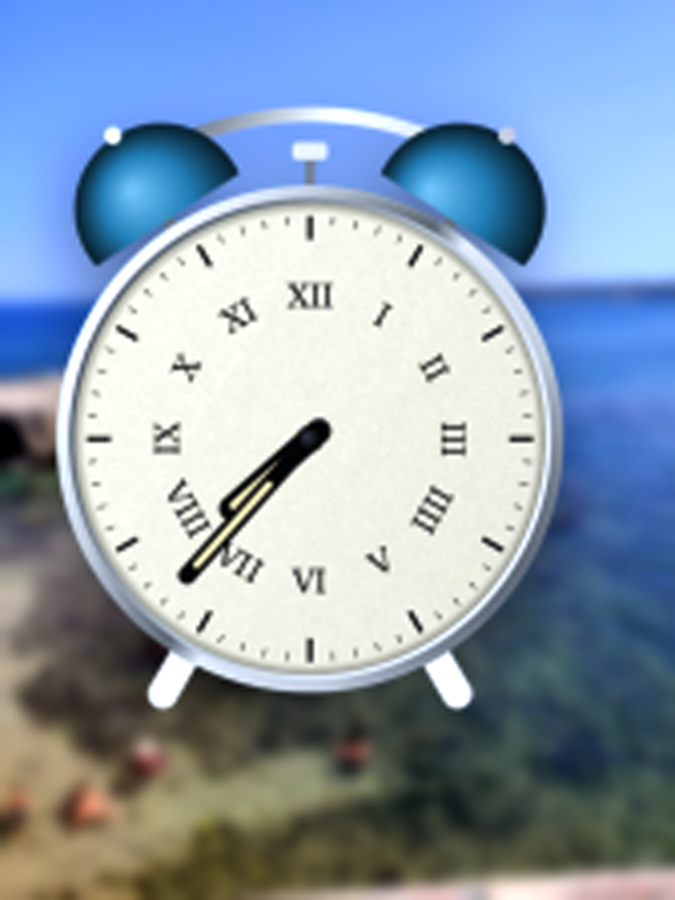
7.37
